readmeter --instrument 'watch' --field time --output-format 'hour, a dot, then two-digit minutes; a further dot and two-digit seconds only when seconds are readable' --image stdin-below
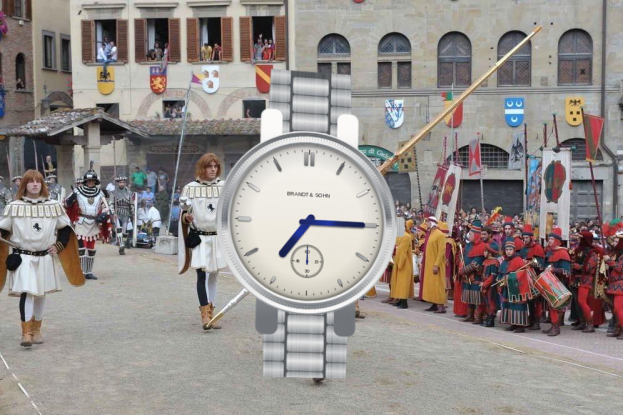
7.15
